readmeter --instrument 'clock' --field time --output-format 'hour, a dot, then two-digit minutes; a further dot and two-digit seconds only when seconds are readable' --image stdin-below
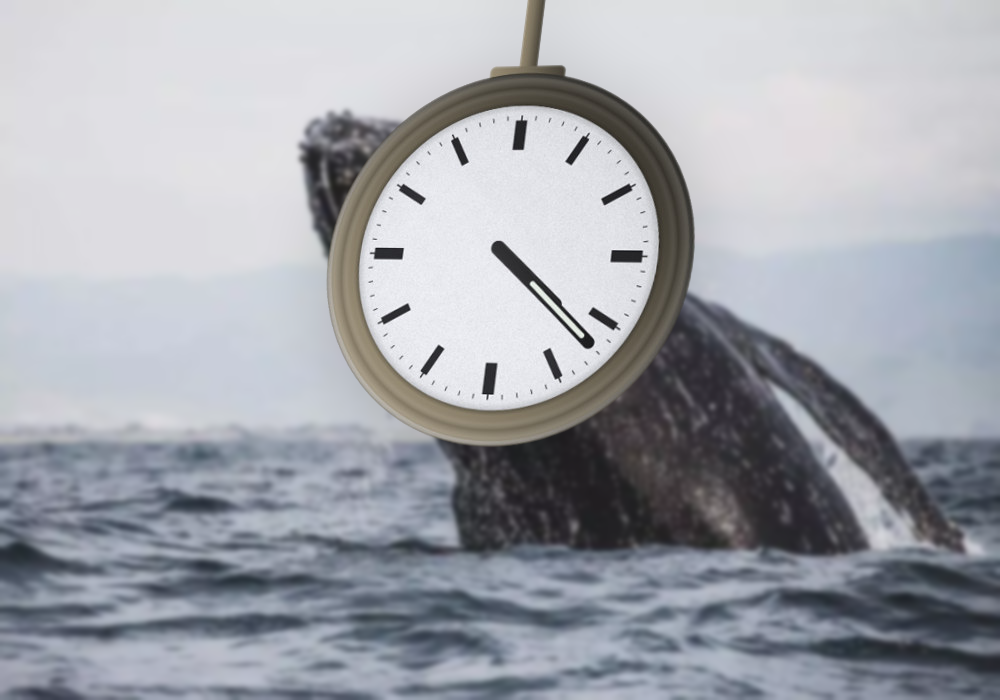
4.22
